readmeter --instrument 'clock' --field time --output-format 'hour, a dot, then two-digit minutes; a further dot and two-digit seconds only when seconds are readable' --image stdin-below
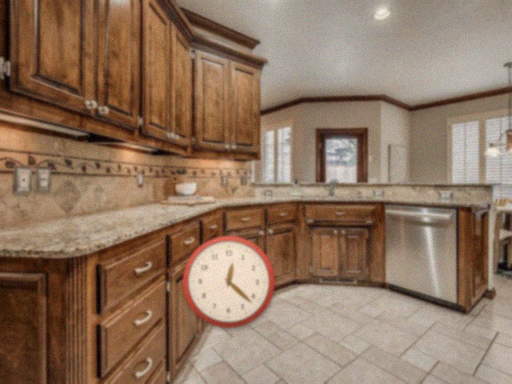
12.22
